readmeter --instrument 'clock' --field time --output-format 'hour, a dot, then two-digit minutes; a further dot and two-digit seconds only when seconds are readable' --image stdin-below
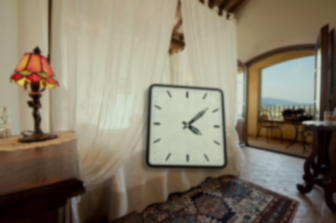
4.08
